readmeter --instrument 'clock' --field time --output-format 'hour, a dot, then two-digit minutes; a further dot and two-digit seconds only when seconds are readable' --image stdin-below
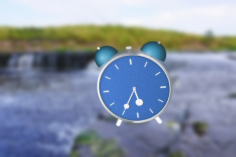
5.35
